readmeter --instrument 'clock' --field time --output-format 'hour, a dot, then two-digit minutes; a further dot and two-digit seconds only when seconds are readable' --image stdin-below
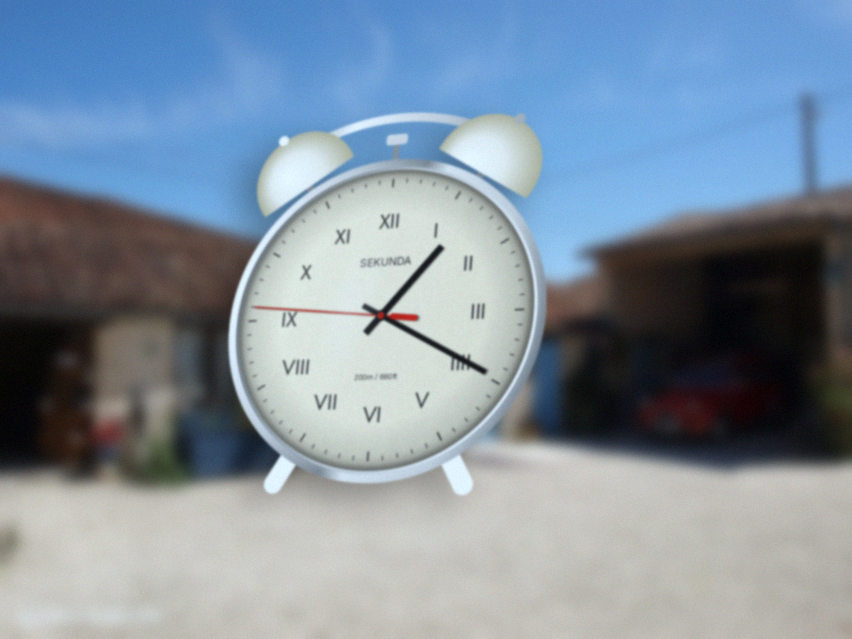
1.19.46
